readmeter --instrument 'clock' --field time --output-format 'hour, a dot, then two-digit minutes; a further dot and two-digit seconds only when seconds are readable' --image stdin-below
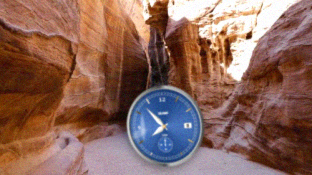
7.53
